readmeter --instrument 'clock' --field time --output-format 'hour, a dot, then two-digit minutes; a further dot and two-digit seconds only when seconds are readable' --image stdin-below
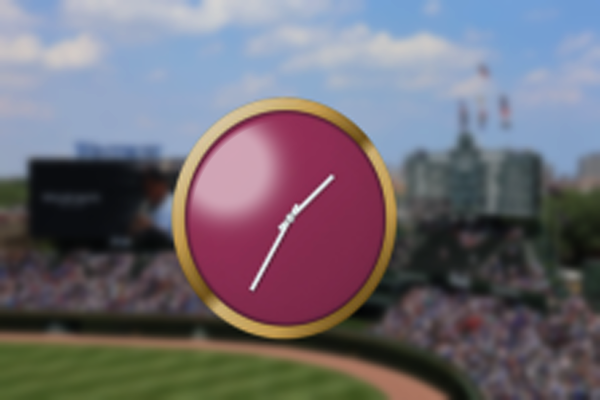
1.35
